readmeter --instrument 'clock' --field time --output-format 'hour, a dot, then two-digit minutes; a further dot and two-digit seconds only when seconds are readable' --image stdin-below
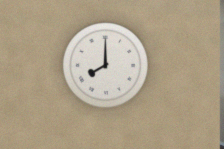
8.00
